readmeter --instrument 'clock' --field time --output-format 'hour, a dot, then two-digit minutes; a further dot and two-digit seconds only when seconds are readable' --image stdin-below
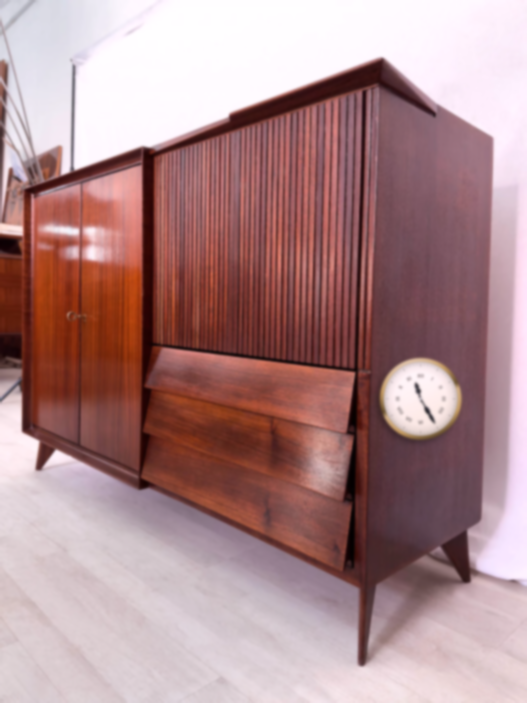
11.25
